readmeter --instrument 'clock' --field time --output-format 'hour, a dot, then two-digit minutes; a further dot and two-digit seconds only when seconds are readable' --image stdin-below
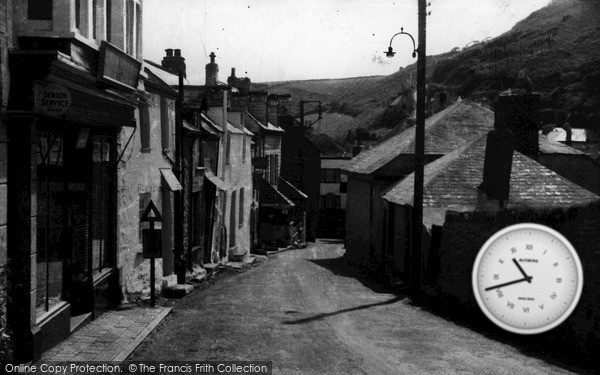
10.42
